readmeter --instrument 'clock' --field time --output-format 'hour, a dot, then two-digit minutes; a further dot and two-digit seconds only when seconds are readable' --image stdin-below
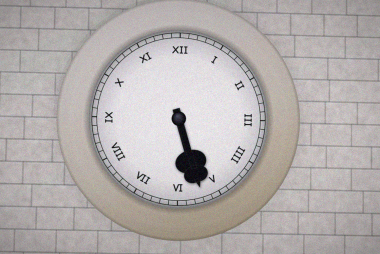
5.27
